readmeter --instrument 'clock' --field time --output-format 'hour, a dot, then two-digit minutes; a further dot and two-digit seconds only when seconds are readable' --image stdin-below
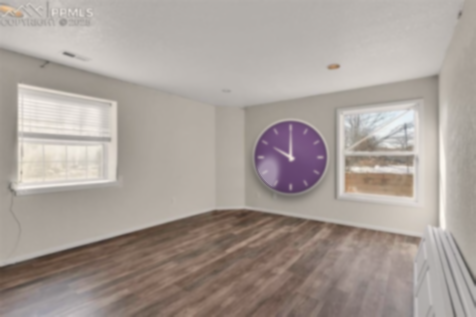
10.00
